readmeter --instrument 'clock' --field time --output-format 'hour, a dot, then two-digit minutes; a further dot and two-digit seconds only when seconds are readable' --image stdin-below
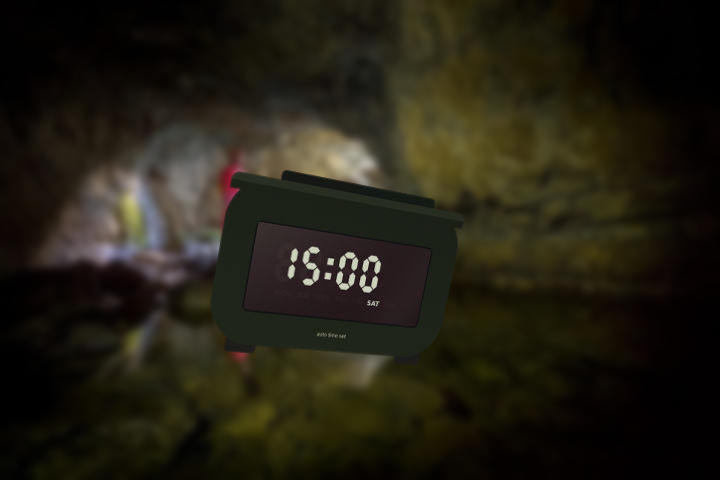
15.00
